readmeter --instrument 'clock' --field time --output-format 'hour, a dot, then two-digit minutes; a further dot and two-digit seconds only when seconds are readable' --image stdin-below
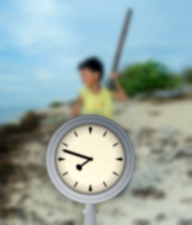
7.48
